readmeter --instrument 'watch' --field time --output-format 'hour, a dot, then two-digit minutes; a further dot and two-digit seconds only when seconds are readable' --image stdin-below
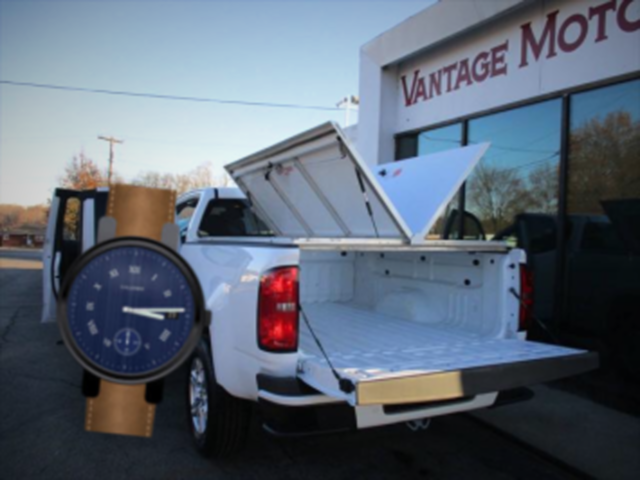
3.14
